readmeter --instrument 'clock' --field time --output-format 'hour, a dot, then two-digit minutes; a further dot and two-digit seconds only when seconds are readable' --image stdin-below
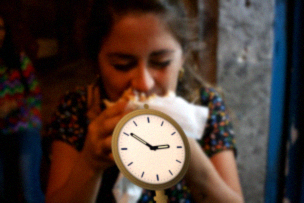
2.51
